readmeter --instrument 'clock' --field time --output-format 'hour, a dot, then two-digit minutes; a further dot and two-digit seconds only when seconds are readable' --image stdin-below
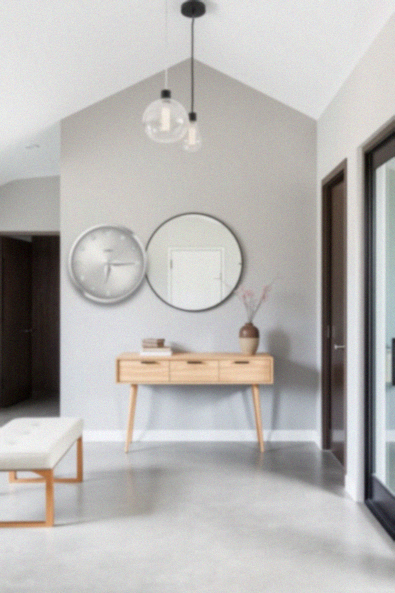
6.15
